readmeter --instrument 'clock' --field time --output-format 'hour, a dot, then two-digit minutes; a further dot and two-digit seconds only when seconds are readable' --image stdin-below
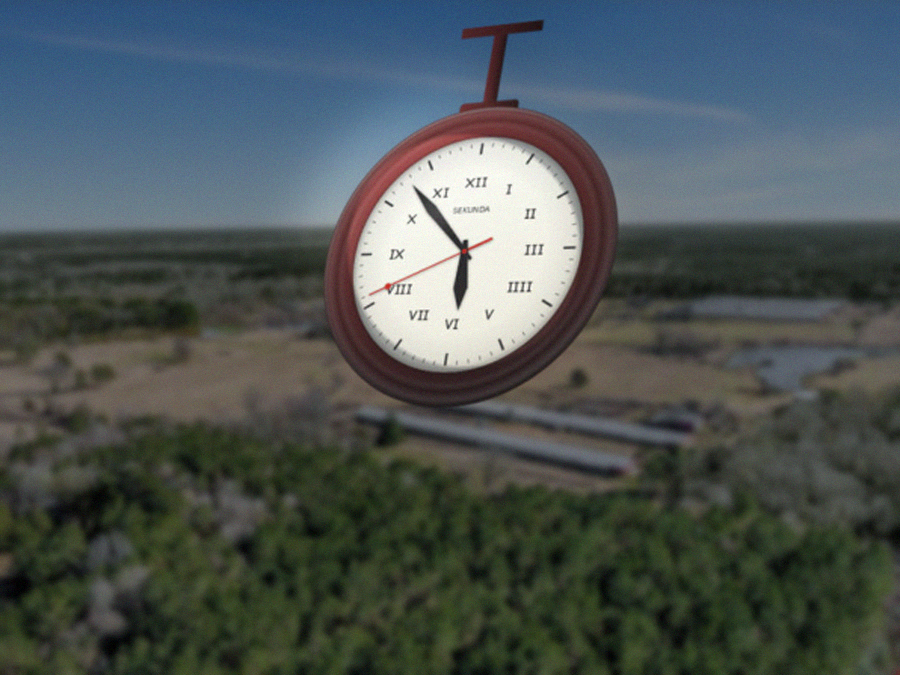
5.52.41
